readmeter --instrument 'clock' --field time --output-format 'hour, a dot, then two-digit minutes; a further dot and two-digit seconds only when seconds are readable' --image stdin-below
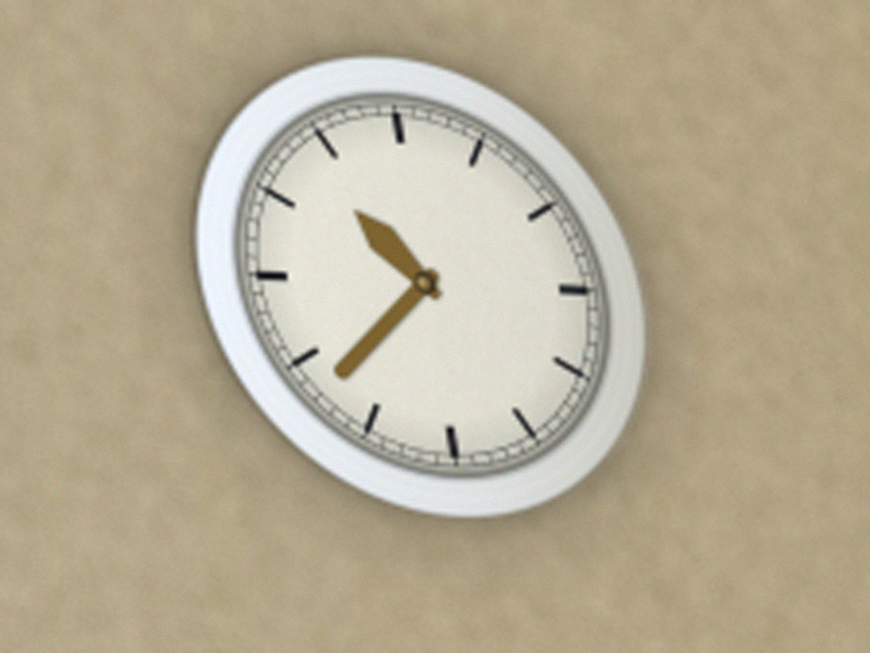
10.38
